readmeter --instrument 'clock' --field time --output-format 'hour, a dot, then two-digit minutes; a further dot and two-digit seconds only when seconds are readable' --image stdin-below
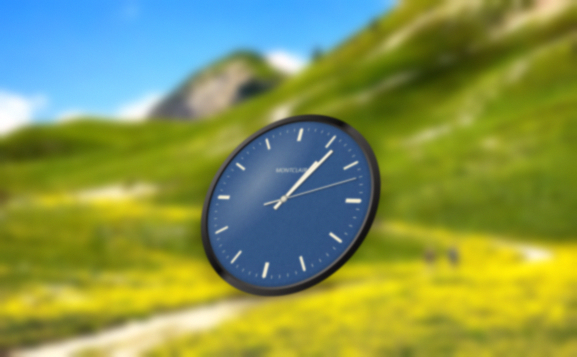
1.06.12
